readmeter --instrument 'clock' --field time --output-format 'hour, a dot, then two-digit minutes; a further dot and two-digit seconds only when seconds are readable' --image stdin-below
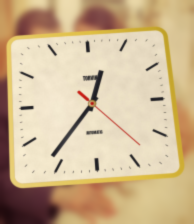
12.36.23
